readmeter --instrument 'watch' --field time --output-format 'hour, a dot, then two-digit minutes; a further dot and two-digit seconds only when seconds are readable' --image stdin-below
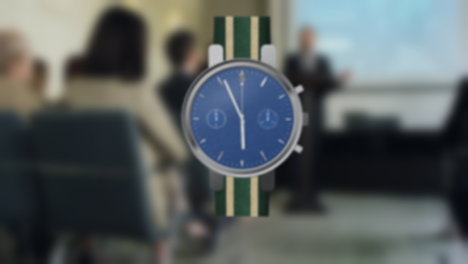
5.56
